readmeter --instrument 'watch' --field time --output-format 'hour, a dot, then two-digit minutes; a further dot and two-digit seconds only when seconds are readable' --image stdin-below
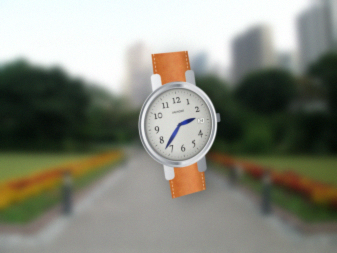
2.37
